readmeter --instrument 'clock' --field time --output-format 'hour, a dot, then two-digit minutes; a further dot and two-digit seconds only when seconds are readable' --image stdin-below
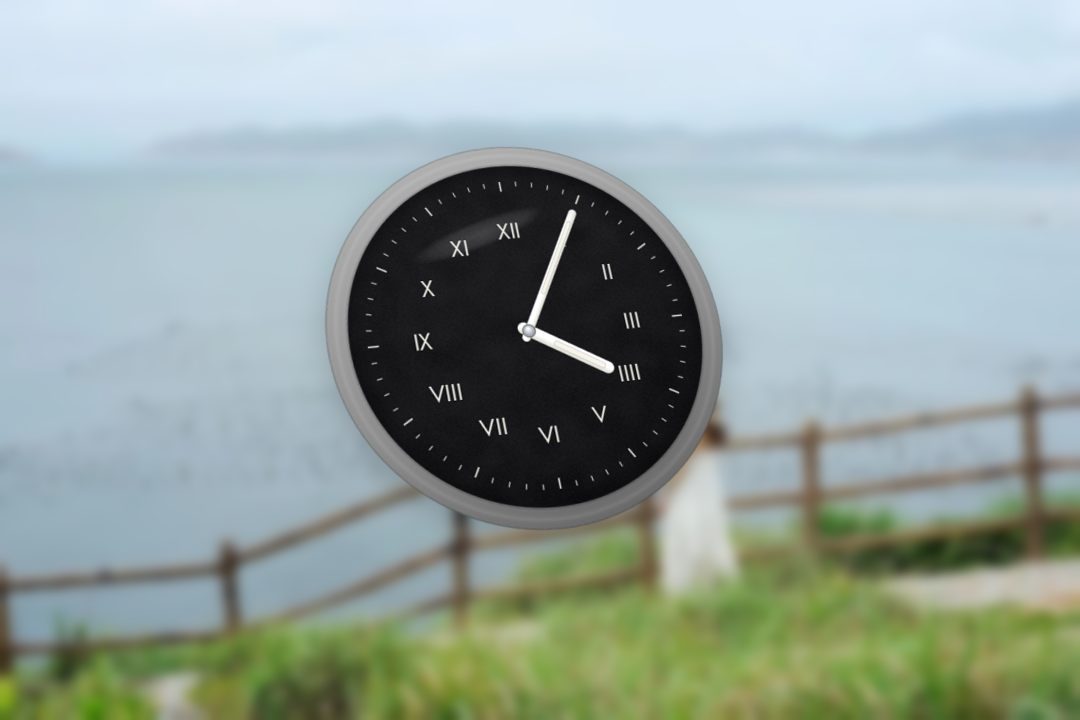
4.05
